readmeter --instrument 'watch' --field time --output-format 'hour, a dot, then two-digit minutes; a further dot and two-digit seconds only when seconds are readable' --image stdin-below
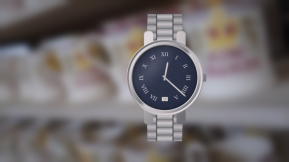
12.22
